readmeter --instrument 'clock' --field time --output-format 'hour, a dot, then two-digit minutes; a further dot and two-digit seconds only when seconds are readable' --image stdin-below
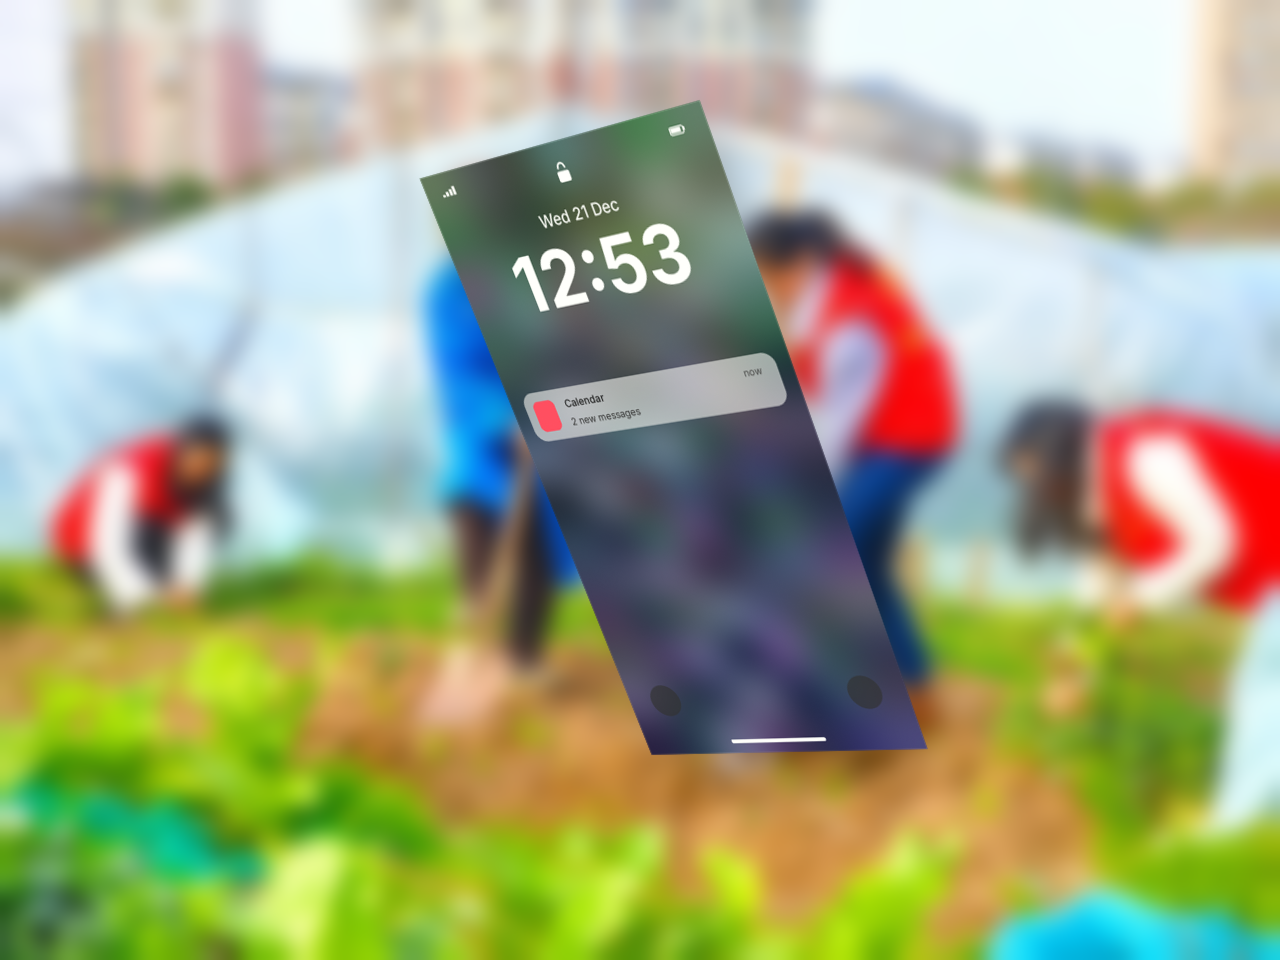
12.53
